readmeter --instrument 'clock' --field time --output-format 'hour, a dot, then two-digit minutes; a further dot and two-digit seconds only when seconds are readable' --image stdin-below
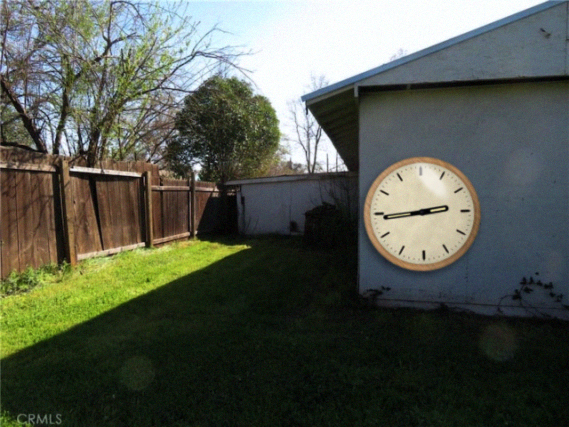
2.44
